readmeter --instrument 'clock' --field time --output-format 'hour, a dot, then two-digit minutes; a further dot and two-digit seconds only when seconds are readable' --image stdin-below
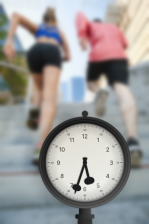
5.33
